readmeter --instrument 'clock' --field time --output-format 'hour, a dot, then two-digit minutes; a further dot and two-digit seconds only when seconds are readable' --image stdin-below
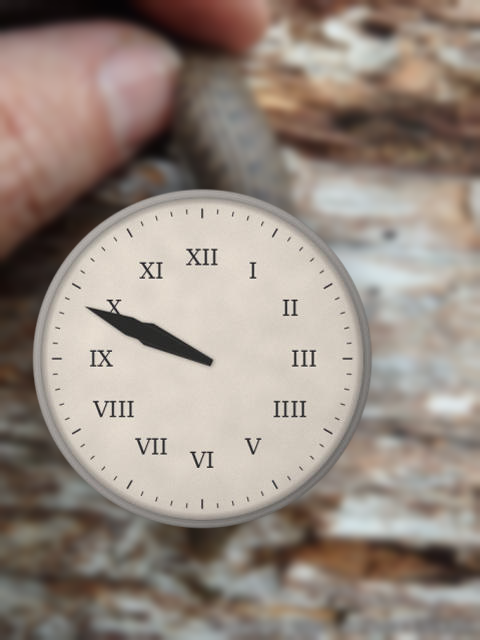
9.49
